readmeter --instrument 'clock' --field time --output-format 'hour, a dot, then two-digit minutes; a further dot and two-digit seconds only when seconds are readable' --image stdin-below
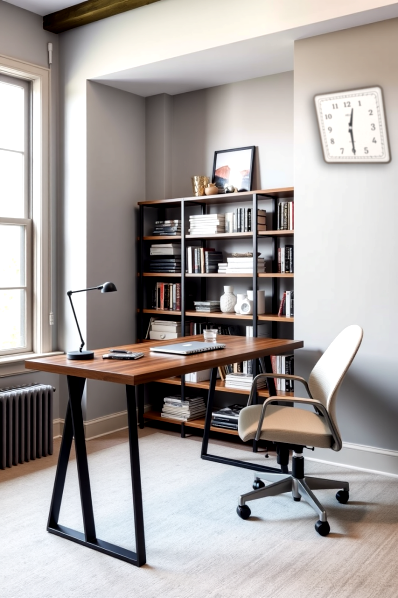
12.30
